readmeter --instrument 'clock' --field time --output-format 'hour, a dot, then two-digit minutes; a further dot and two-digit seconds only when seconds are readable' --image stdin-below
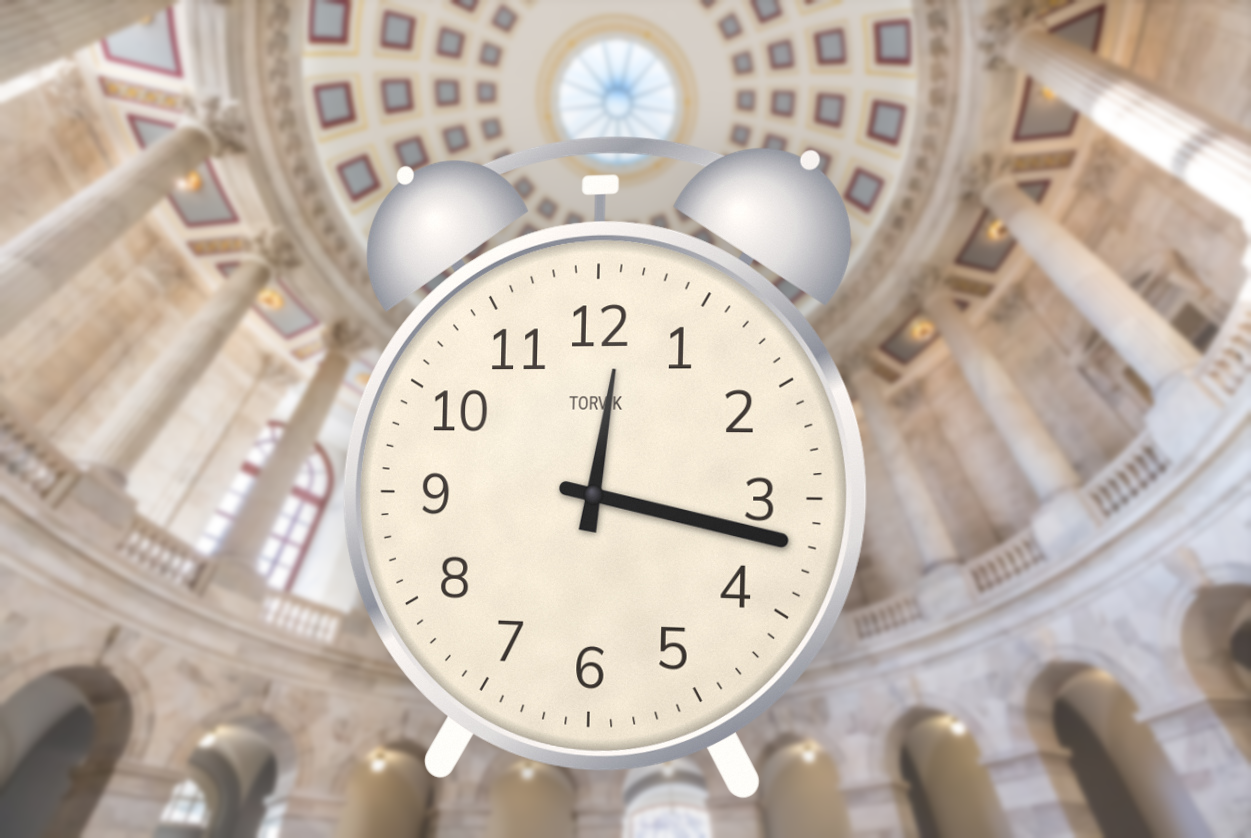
12.17
